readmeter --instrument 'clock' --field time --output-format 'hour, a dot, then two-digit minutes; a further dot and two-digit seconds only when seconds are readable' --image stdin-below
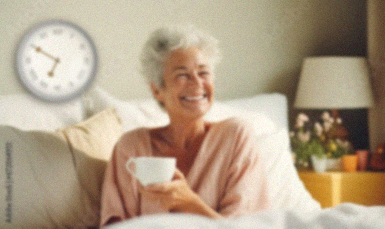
6.50
